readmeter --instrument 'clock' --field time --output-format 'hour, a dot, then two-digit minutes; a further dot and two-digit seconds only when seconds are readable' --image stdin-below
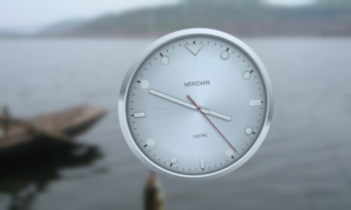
3.49.24
